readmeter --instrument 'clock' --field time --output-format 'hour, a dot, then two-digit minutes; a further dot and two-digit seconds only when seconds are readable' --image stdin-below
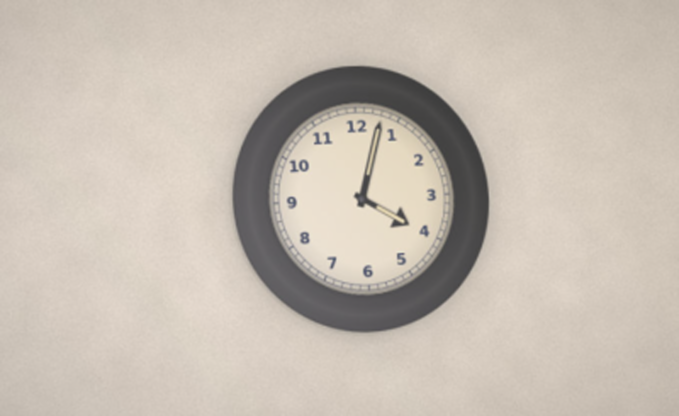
4.03
